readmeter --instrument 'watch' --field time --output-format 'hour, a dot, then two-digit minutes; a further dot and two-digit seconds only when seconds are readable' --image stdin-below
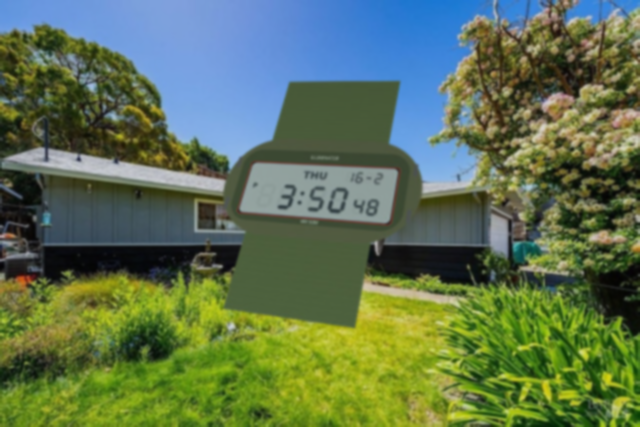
3.50.48
